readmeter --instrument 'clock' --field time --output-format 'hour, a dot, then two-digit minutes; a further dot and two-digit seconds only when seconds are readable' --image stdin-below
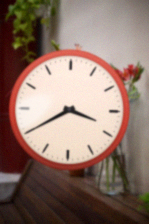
3.40
